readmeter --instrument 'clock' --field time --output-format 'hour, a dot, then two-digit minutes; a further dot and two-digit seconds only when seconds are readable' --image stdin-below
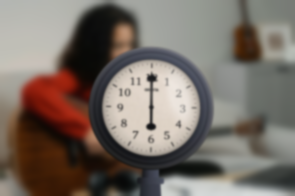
6.00
